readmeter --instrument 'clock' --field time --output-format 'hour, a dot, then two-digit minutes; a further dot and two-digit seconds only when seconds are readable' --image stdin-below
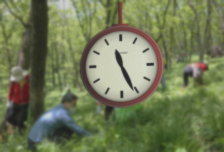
11.26
